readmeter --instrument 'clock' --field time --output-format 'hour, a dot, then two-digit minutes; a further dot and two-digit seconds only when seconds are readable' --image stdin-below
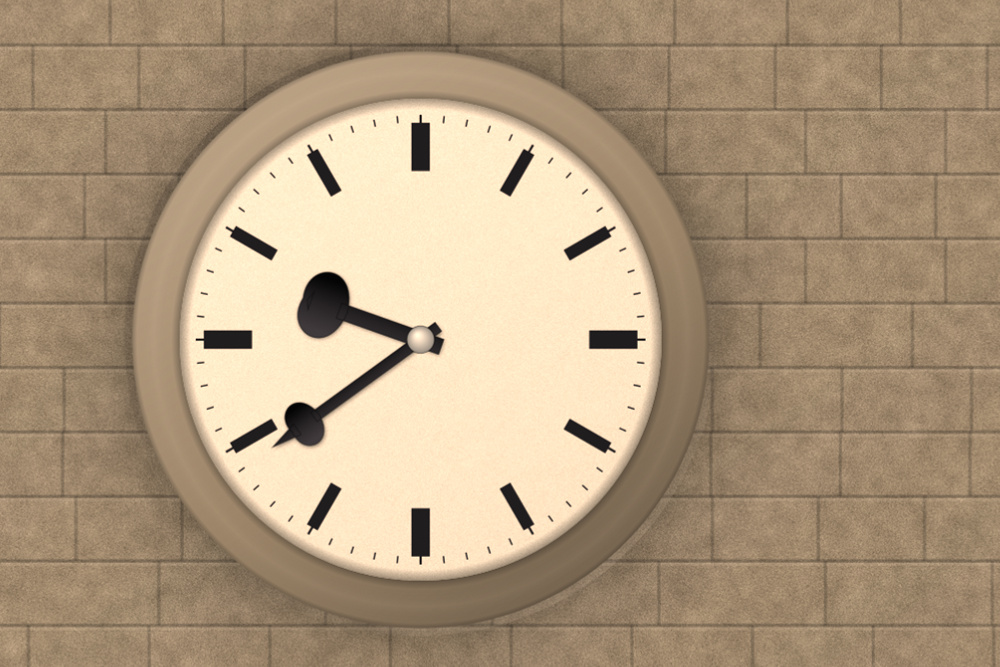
9.39
